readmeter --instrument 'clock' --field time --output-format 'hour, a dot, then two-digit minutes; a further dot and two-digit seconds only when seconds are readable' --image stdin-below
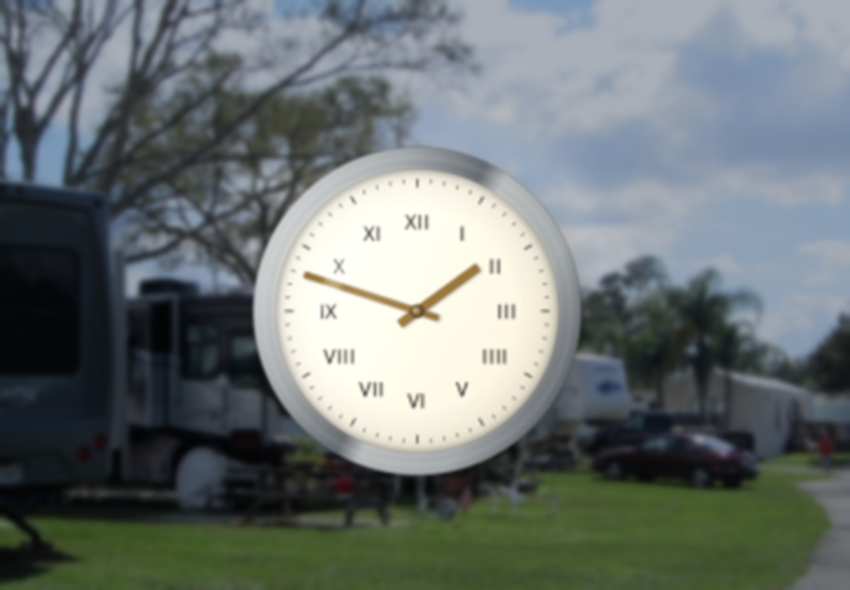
1.48
